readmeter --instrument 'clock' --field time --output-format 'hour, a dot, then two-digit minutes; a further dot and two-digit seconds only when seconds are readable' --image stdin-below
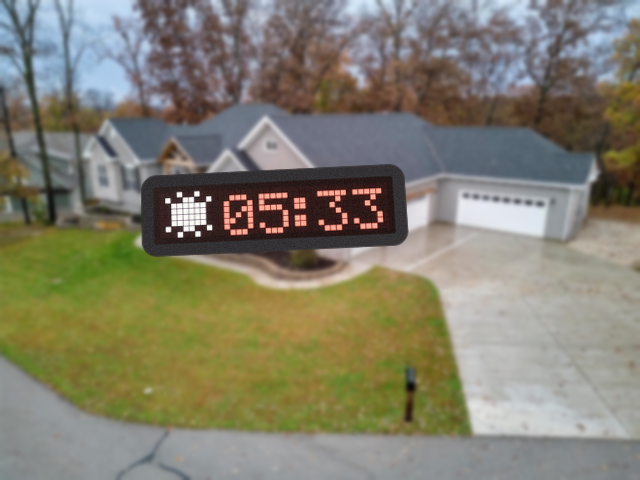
5.33
